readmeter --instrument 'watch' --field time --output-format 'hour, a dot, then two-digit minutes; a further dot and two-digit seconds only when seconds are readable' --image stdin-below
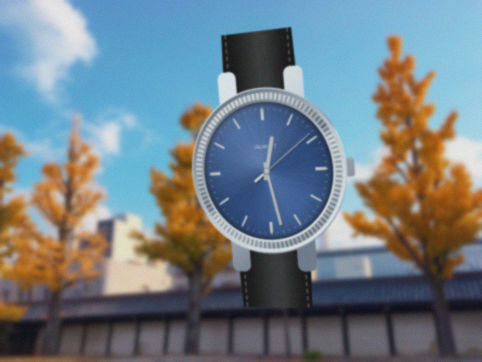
12.28.09
